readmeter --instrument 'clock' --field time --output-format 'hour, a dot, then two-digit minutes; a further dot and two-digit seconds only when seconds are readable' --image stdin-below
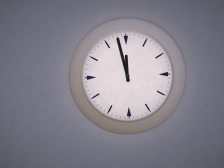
11.58
